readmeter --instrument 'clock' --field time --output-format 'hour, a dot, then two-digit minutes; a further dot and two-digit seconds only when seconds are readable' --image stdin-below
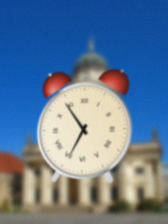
6.54
